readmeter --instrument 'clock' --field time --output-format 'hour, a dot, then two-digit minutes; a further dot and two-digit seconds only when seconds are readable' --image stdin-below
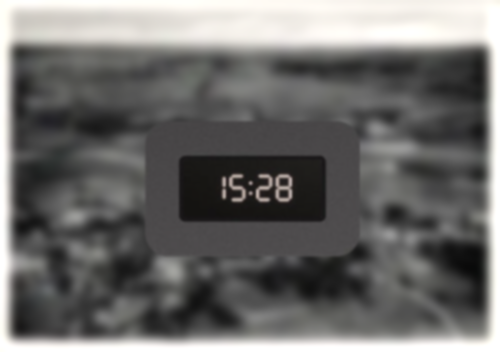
15.28
